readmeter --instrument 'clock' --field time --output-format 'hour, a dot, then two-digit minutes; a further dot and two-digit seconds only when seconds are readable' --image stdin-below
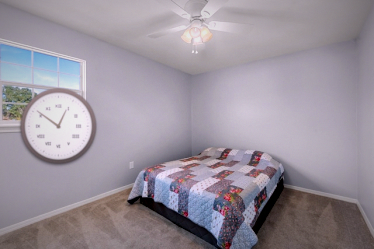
12.51
